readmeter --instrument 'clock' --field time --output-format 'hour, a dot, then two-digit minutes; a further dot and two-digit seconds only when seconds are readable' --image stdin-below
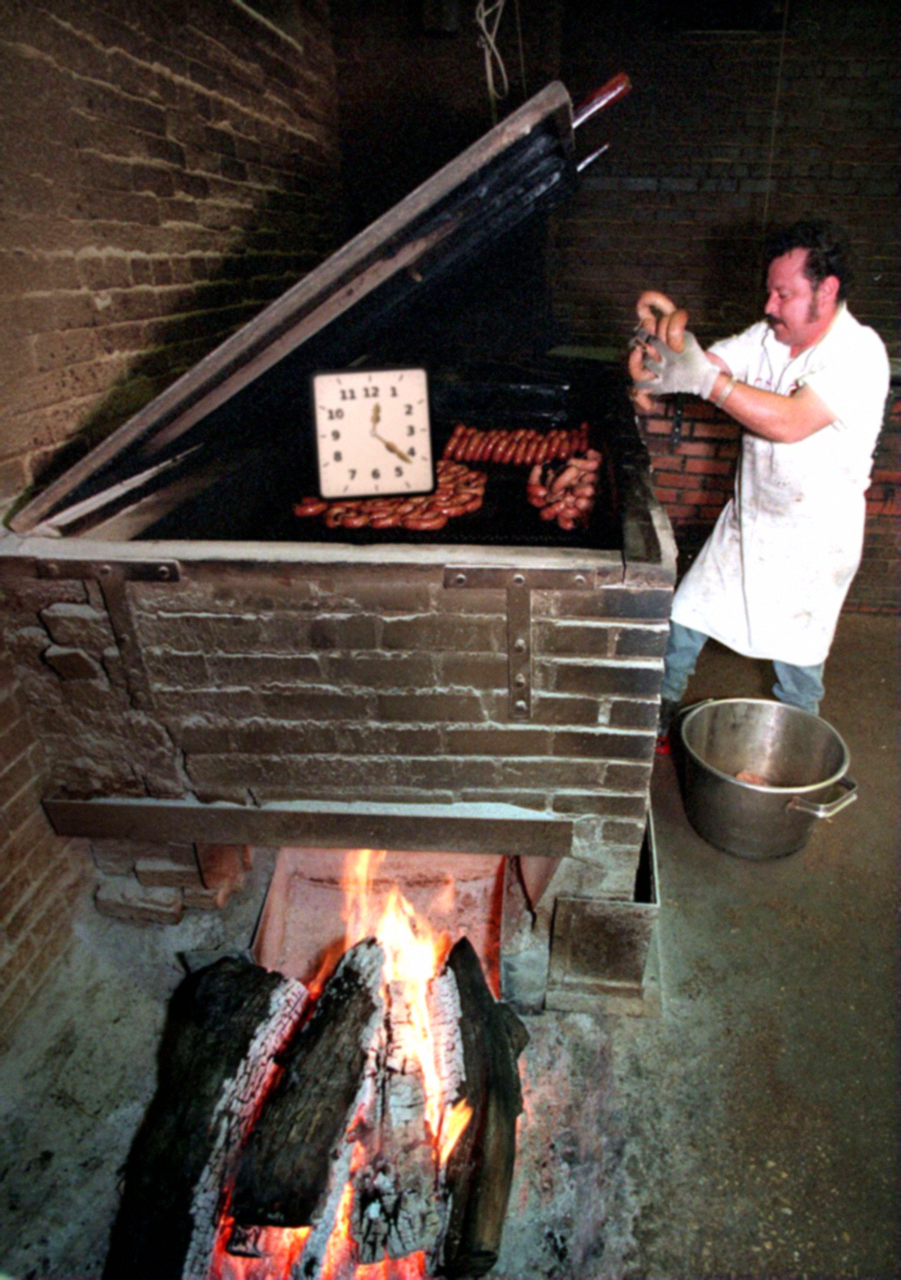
12.22
